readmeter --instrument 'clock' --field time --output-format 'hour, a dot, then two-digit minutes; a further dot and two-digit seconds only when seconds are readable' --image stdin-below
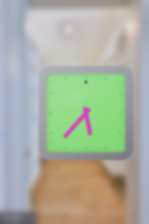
5.37
